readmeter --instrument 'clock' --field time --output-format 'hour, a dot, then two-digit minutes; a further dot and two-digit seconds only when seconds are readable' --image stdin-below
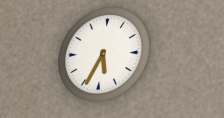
5.34
